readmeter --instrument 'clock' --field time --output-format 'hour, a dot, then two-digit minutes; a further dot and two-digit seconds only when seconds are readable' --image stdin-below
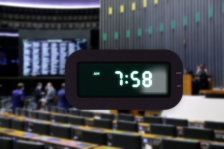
7.58
